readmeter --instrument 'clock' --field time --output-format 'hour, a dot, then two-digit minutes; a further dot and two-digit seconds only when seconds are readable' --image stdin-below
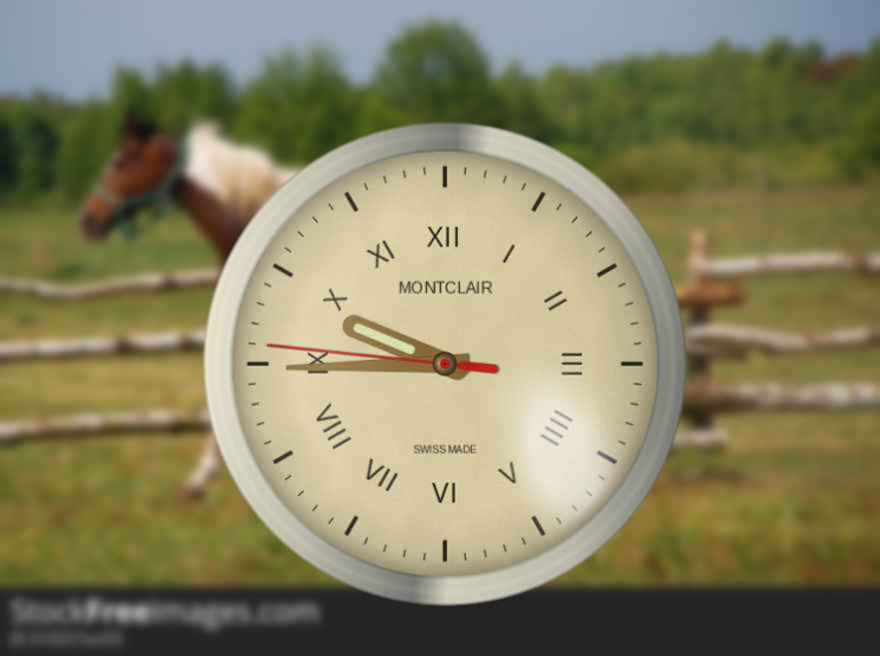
9.44.46
